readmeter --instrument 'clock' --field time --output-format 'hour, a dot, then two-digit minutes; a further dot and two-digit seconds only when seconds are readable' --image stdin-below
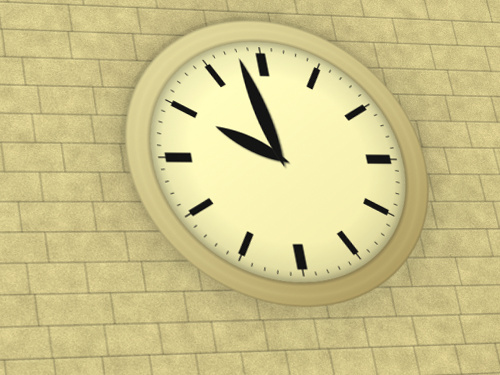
9.58
